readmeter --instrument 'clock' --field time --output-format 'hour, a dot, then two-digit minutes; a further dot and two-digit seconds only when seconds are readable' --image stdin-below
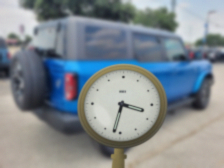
3.32
